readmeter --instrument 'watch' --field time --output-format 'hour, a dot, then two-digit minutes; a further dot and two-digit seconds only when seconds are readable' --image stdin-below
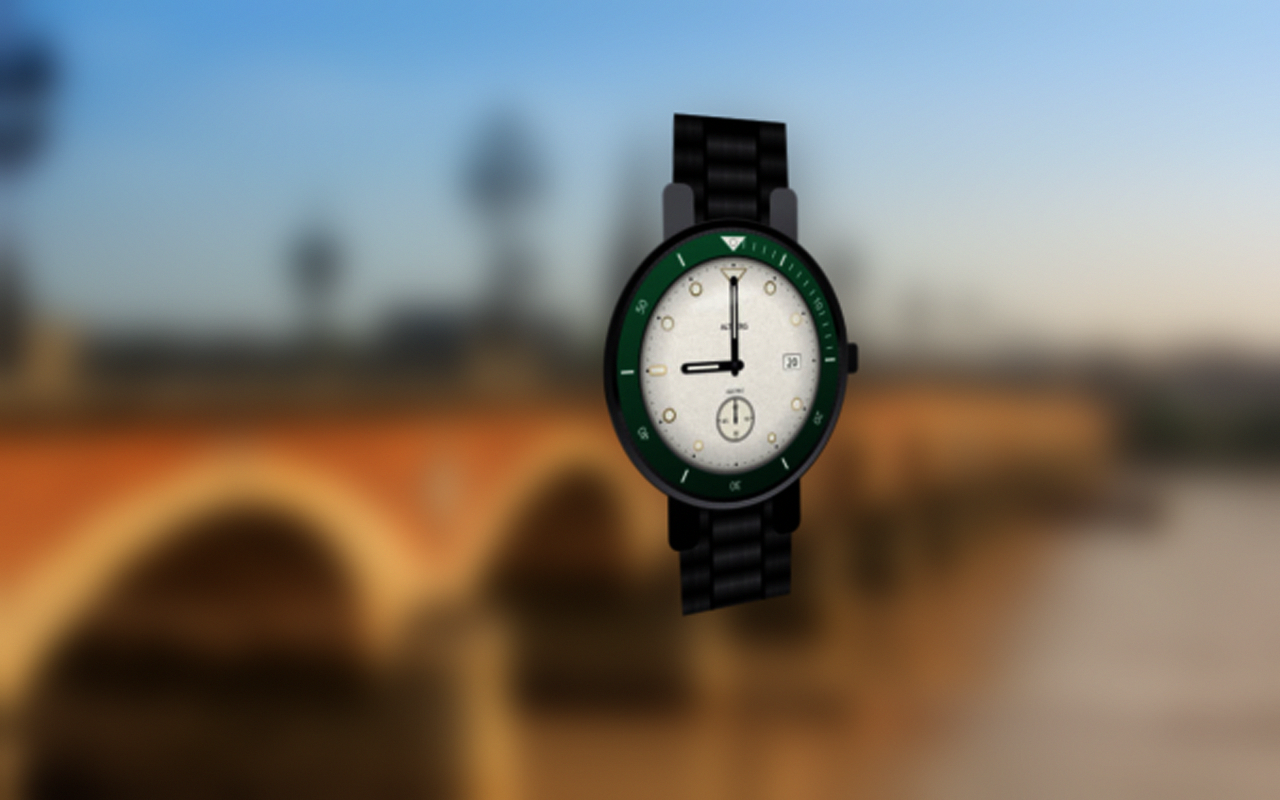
9.00
